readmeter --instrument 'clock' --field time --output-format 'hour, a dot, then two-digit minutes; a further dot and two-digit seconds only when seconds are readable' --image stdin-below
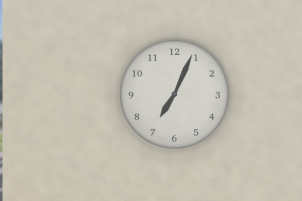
7.04
